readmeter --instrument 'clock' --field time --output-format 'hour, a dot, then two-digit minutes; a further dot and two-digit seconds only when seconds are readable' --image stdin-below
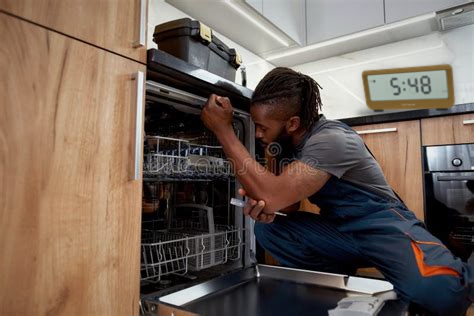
5.48
